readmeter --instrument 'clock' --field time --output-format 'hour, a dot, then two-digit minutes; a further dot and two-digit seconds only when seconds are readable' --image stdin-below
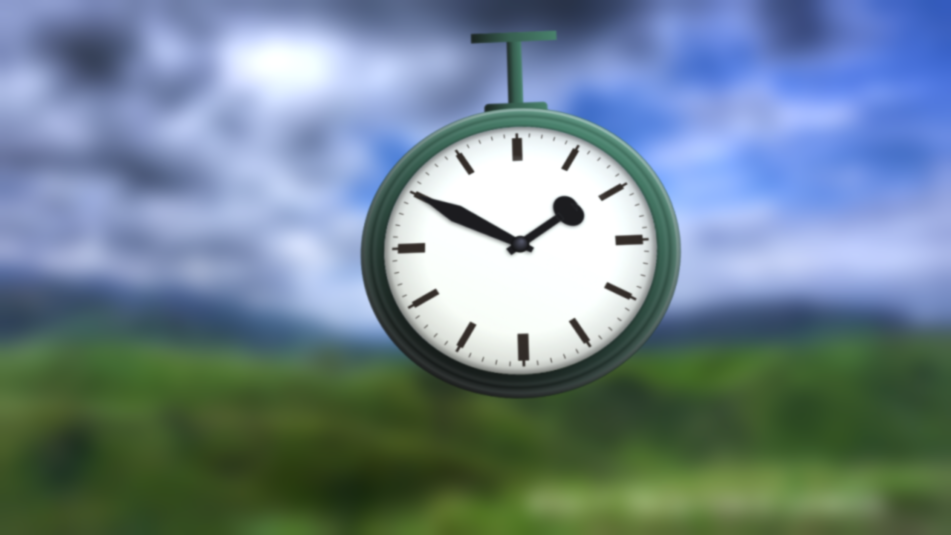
1.50
